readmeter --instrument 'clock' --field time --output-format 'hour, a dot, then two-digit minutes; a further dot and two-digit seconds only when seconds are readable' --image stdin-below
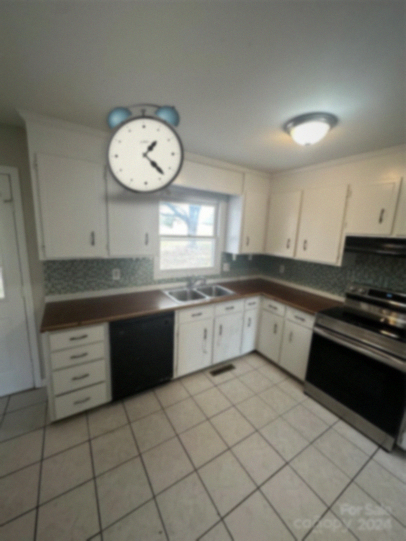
1.23
